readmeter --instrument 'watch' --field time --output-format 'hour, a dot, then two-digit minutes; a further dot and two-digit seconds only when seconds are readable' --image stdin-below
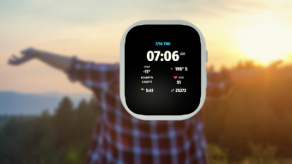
7.06
